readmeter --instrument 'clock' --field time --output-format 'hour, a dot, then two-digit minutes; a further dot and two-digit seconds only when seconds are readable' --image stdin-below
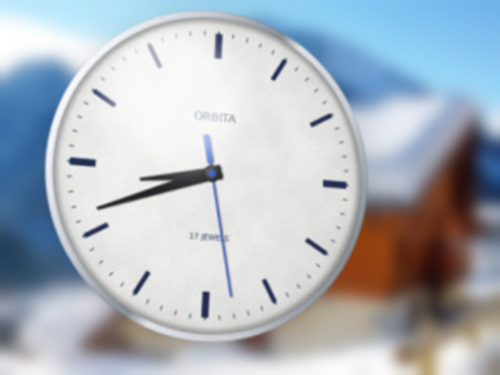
8.41.28
